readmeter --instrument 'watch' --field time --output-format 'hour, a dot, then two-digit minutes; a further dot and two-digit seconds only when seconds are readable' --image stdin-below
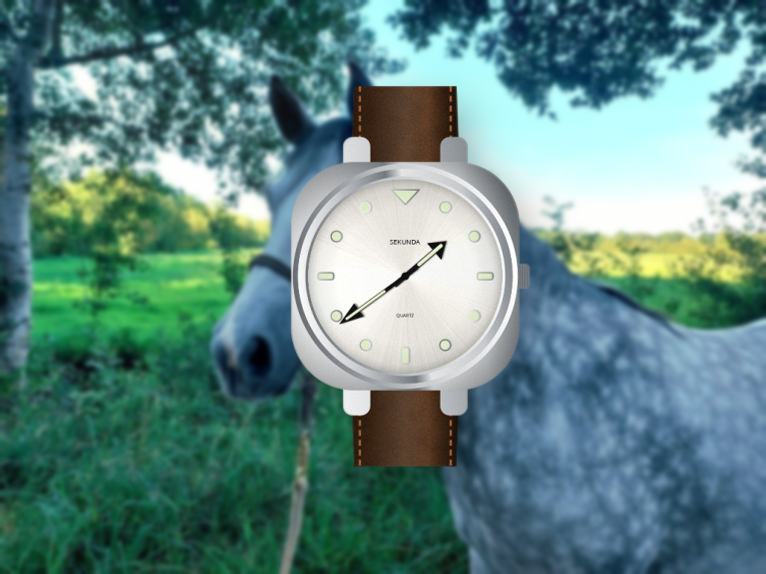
1.39
